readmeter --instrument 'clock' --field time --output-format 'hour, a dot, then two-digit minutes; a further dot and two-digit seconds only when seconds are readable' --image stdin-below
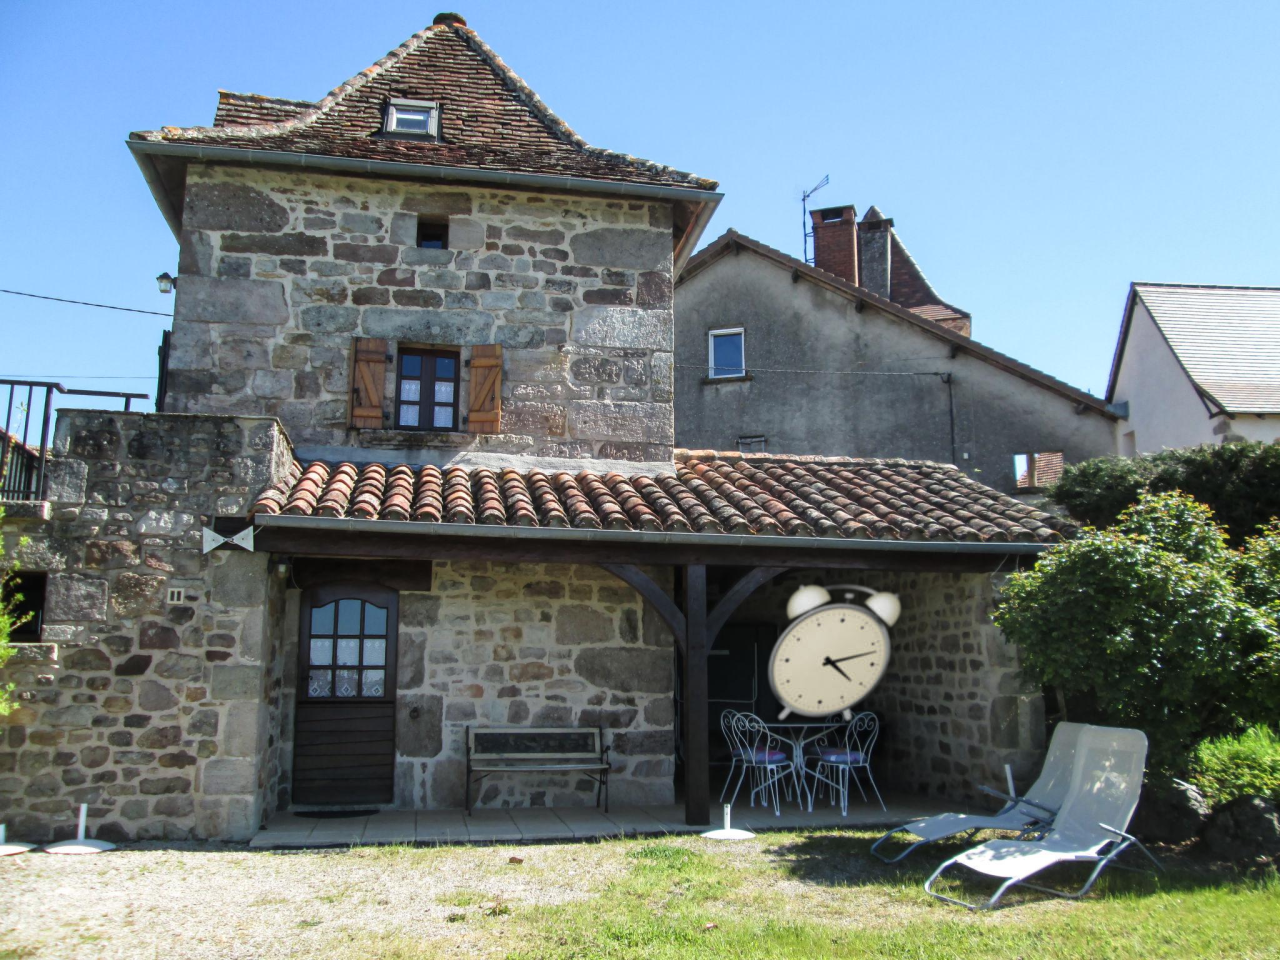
4.12
